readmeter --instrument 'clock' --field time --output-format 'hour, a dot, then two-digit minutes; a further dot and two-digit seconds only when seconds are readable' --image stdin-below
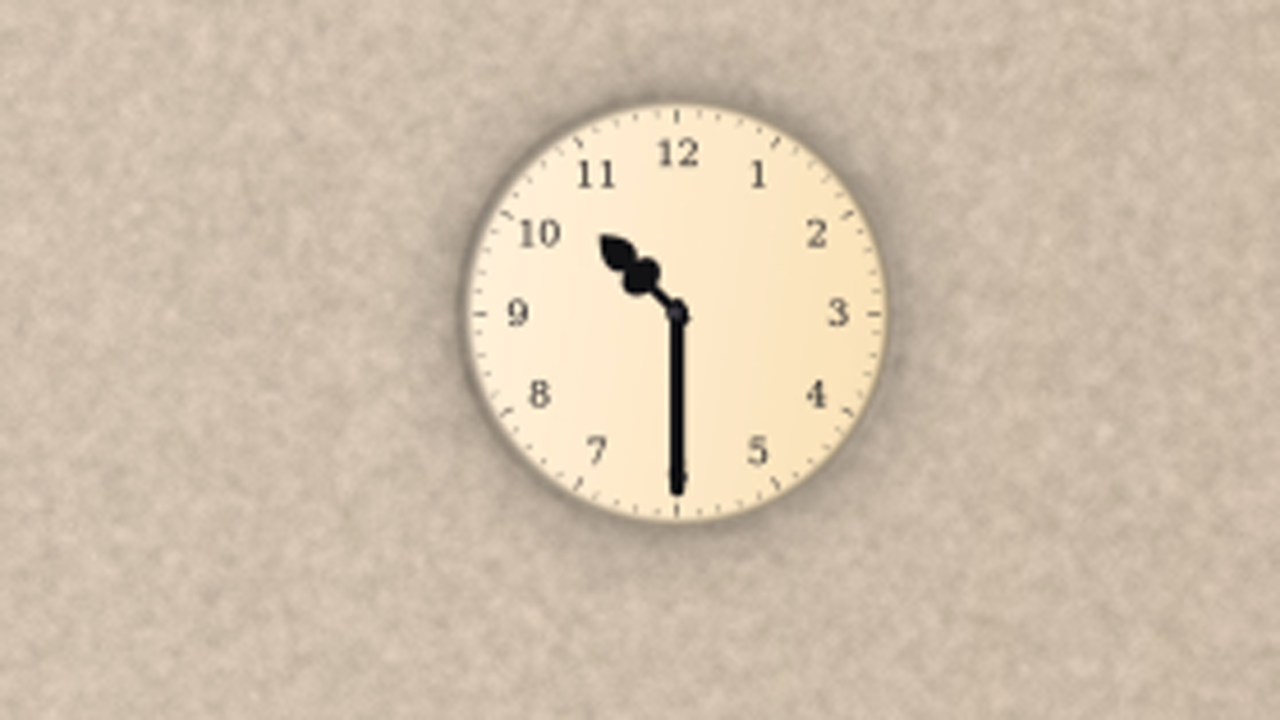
10.30
